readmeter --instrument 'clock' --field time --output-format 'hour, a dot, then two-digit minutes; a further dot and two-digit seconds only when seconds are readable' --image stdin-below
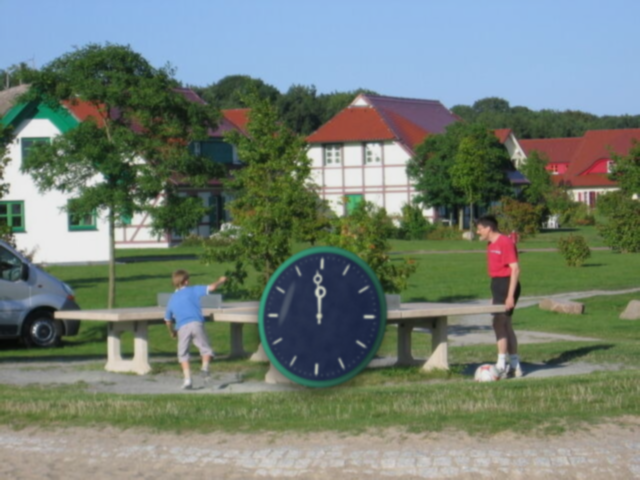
11.59
